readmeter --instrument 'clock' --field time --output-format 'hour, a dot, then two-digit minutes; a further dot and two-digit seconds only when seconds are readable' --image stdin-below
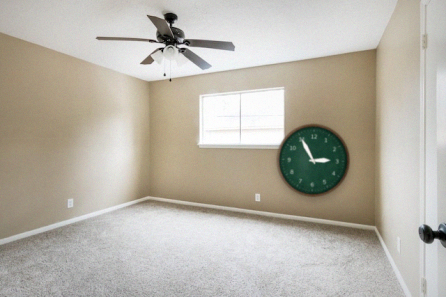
2.55
